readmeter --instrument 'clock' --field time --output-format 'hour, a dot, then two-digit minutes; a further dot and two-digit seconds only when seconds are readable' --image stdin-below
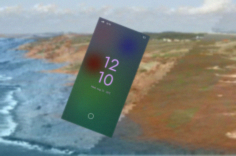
12.10
